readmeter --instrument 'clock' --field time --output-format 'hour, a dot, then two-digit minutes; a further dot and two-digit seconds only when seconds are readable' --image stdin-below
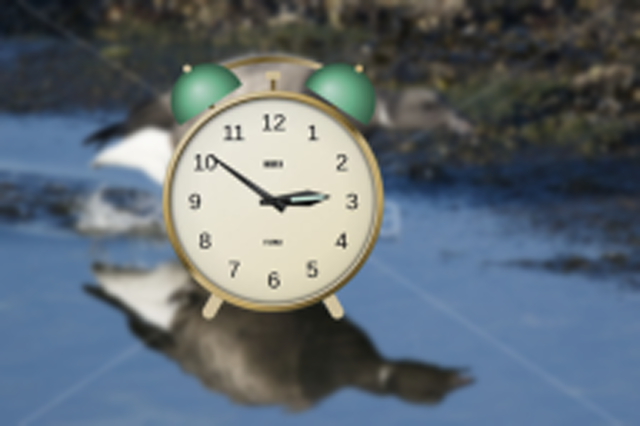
2.51
